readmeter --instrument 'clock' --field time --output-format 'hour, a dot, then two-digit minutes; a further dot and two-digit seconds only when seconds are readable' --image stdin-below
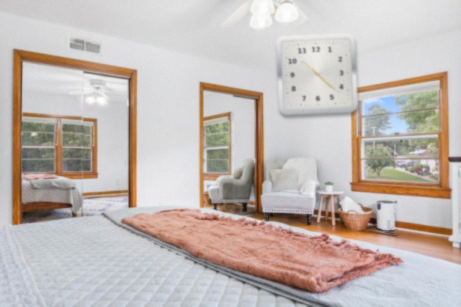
10.22
